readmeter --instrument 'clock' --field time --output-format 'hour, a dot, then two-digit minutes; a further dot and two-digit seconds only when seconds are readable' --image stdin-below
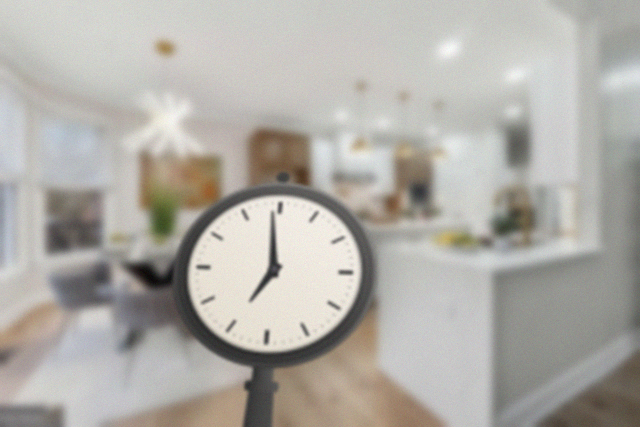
6.59
